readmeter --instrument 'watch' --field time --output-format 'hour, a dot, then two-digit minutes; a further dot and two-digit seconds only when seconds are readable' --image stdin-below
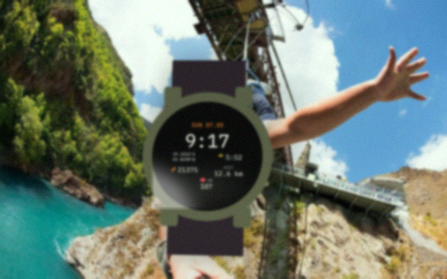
9.17
